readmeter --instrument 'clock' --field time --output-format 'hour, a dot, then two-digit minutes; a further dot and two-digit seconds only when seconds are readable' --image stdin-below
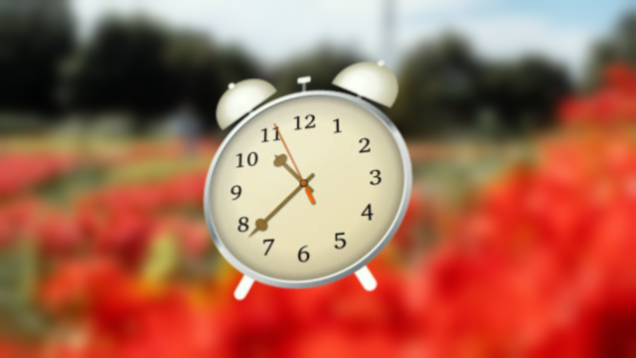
10.37.56
